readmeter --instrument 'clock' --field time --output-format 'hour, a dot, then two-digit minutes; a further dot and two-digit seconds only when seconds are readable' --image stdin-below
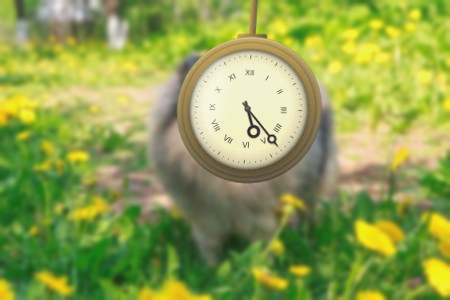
5.23
